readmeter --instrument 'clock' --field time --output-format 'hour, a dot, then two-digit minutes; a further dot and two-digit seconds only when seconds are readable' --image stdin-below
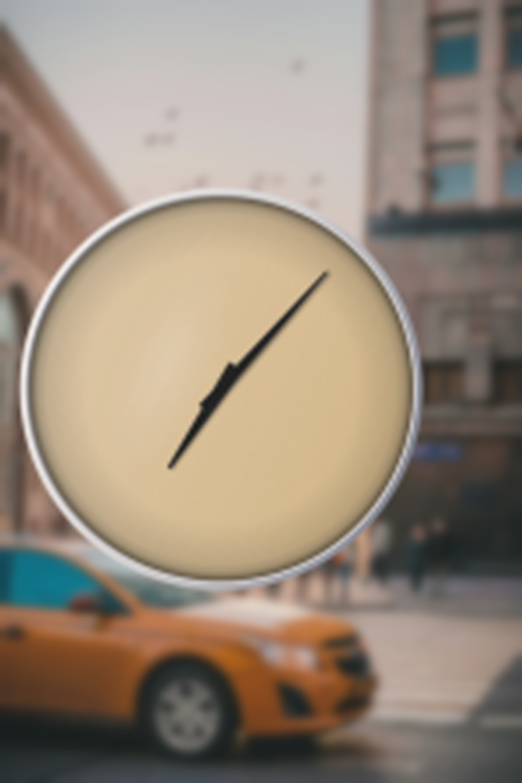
7.07
